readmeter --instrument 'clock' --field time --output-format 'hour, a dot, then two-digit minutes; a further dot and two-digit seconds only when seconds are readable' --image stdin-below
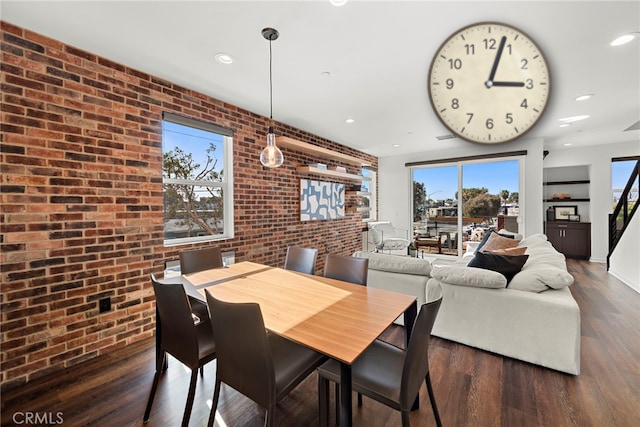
3.03
